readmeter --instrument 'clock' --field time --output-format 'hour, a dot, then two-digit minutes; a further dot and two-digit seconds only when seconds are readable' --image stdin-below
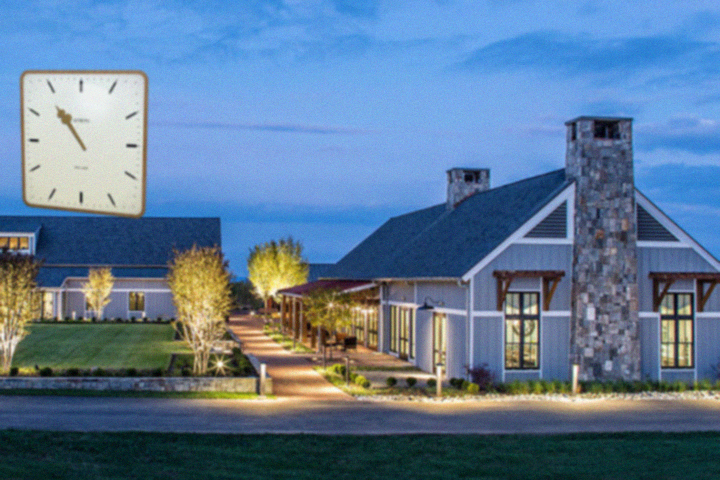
10.54
